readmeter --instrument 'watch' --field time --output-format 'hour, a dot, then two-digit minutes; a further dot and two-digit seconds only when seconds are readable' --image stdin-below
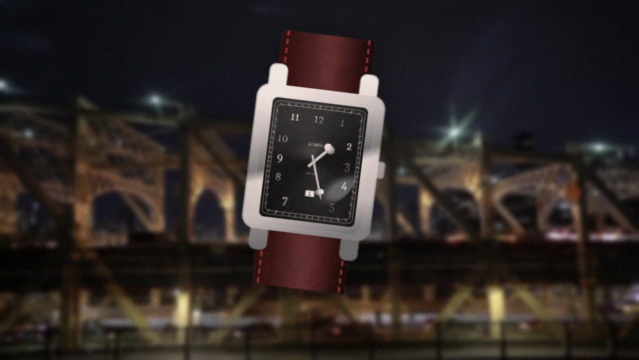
1.27
